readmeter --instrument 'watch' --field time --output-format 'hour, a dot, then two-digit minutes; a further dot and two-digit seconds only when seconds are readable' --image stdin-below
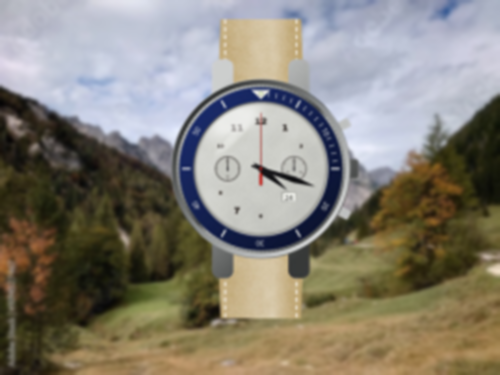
4.18
